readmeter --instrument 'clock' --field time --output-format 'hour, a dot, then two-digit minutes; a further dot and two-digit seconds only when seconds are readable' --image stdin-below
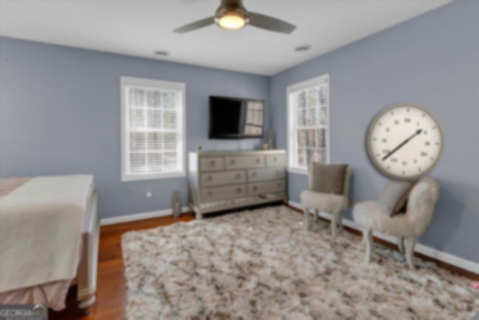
1.38
